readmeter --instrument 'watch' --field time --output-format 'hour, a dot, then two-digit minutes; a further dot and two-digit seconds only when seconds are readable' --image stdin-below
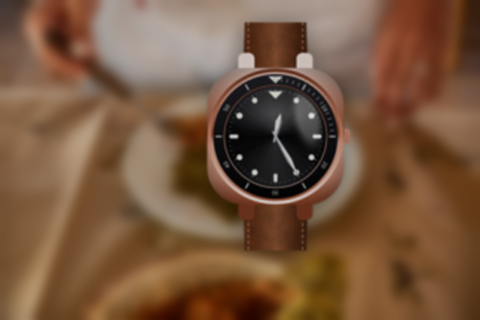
12.25
